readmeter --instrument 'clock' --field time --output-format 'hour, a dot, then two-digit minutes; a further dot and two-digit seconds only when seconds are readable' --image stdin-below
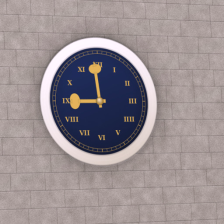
8.59
